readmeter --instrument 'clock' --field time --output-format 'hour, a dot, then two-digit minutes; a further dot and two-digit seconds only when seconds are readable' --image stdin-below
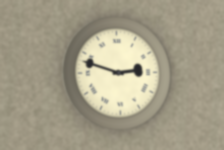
2.48
